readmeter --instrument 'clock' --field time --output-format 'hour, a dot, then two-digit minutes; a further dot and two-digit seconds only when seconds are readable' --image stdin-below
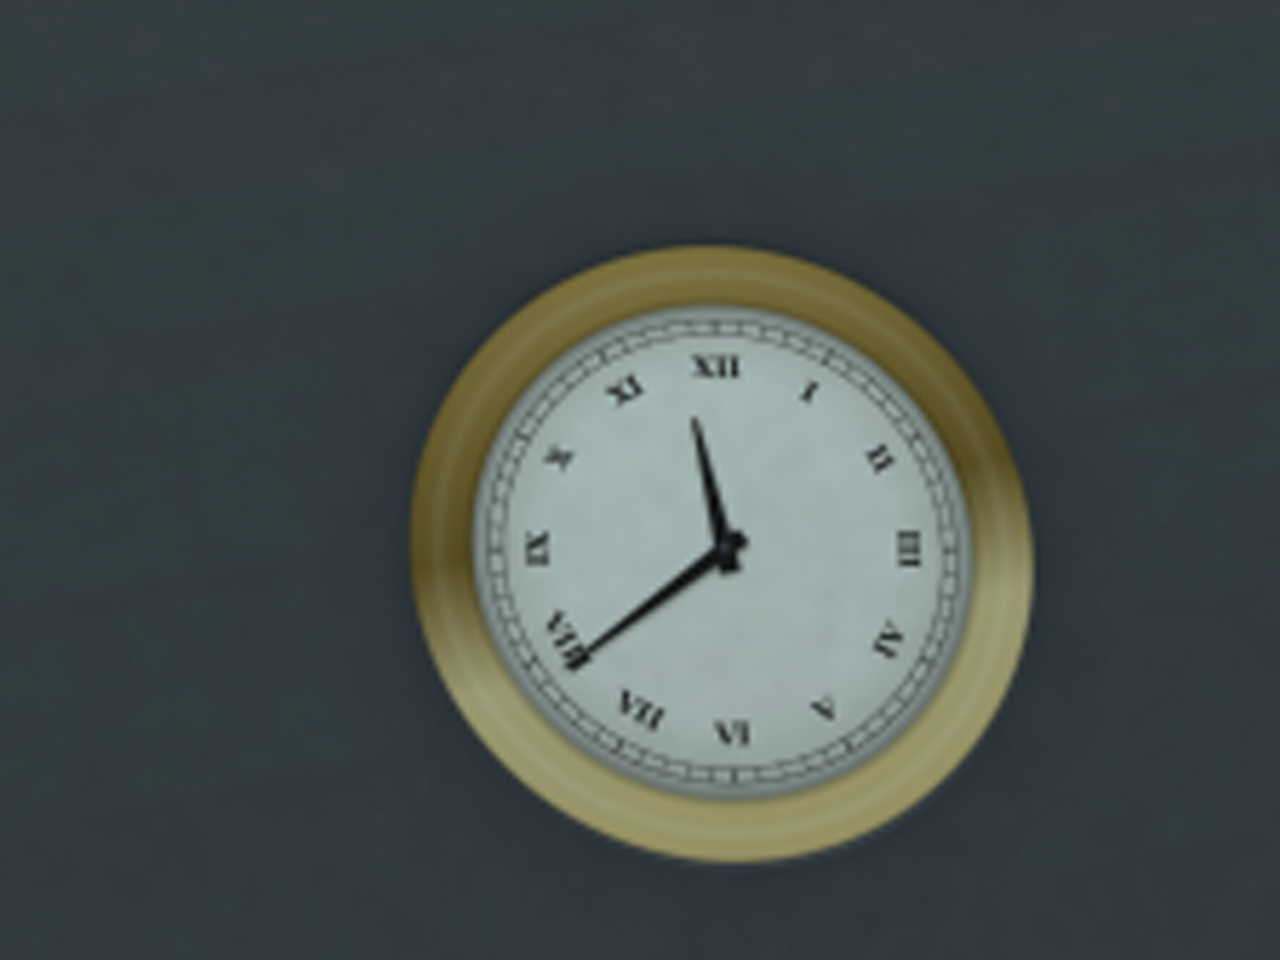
11.39
